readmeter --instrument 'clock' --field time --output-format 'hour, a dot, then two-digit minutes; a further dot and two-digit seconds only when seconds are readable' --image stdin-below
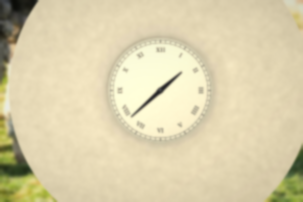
1.38
